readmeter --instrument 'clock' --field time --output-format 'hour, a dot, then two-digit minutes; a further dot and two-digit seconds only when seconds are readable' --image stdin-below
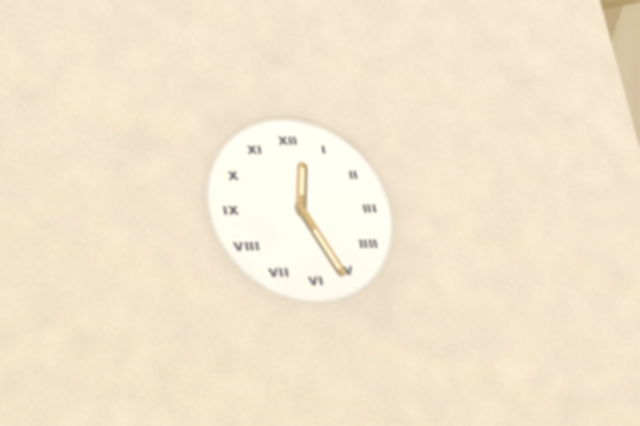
12.26
